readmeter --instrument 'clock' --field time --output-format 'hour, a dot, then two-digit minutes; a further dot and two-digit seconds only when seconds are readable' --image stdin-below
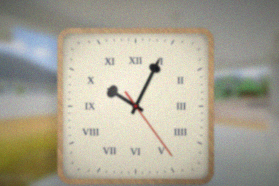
10.04.24
